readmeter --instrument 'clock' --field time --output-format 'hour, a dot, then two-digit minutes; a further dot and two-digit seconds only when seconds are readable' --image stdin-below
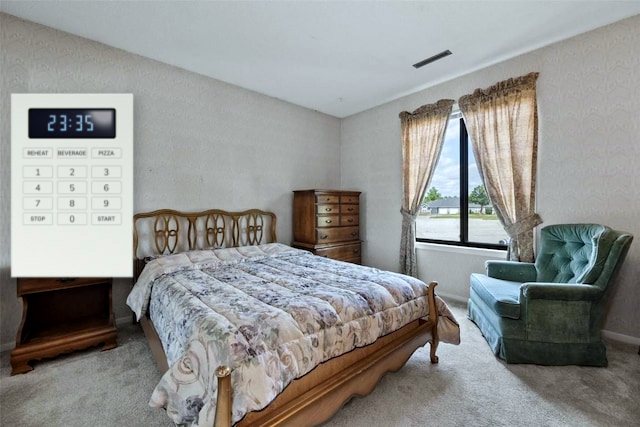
23.35
